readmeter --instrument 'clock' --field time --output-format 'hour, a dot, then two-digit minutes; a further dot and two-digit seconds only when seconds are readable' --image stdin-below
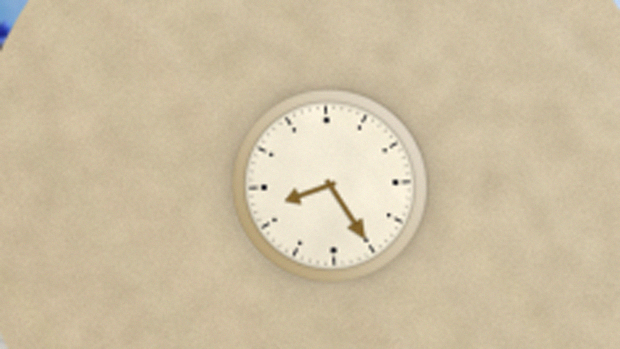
8.25
